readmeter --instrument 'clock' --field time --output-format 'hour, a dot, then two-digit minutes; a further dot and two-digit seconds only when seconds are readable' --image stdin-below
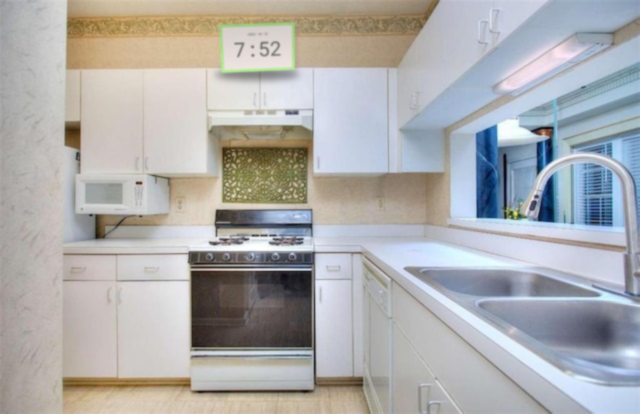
7.52
